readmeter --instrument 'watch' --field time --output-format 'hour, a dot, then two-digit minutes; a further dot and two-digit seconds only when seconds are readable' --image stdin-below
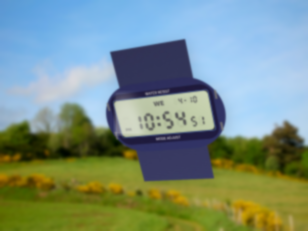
10.54
